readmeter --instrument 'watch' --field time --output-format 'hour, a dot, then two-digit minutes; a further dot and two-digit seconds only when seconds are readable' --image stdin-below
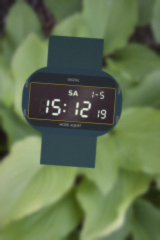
15.12.19
